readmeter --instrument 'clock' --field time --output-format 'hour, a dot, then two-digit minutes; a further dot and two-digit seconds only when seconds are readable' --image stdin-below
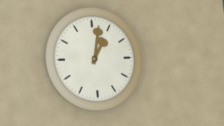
1.02
